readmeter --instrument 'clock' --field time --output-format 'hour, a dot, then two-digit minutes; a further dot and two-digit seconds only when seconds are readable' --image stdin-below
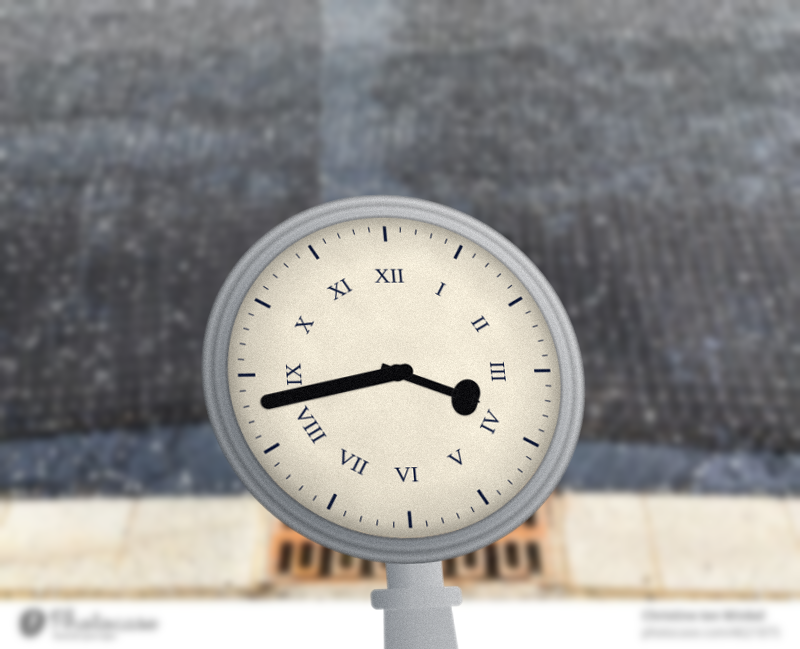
3.43
